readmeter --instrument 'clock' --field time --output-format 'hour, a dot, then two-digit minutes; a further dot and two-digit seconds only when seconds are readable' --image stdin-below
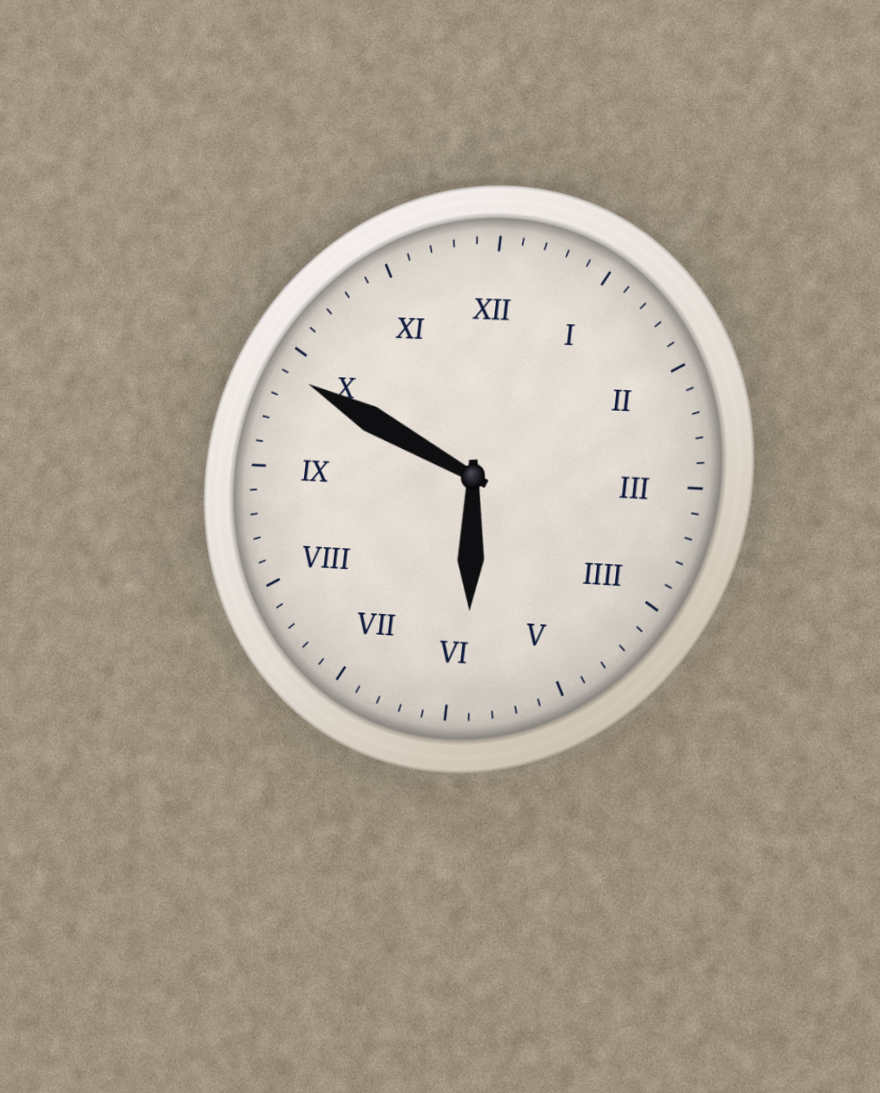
5.49
